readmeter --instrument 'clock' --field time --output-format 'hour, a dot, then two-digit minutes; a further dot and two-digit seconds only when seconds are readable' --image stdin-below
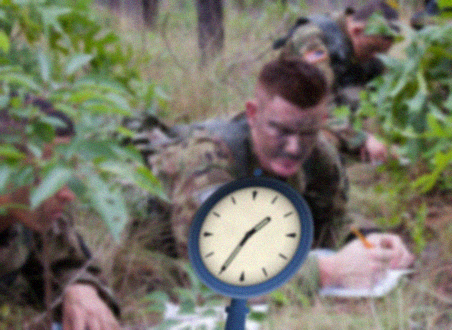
1.35
